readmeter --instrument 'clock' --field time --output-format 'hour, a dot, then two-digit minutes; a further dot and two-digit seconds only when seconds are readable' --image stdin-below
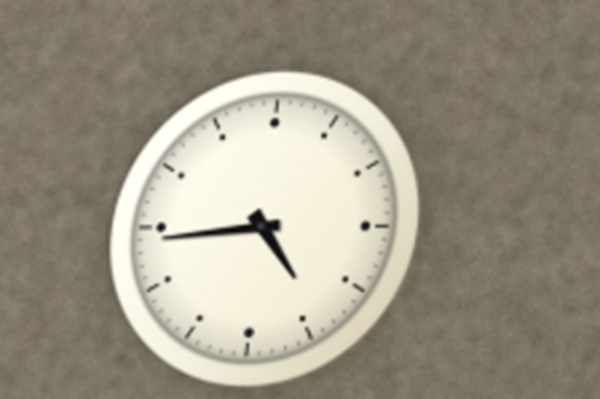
4.44
